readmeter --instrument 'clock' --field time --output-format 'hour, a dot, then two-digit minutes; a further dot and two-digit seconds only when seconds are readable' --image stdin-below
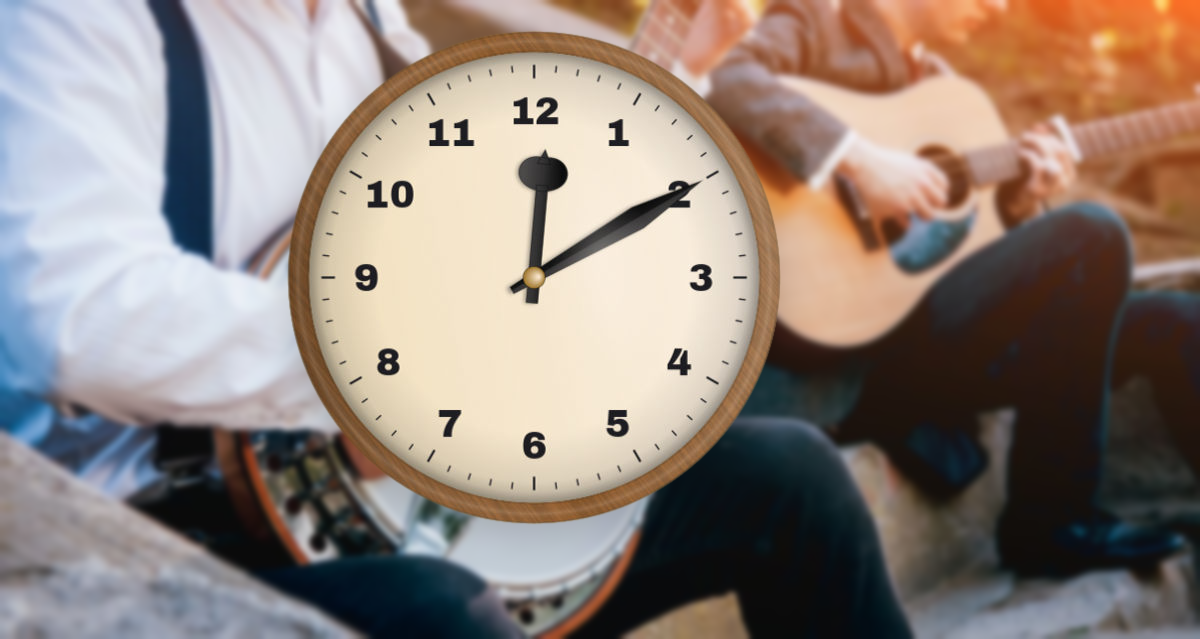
12.10
